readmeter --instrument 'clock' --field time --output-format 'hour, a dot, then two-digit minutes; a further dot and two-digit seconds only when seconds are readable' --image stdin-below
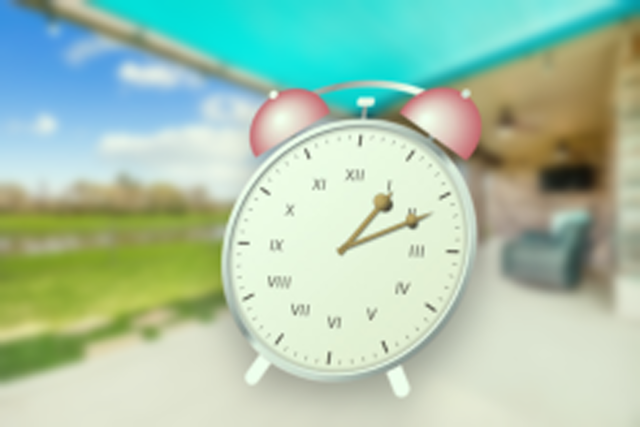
1.11
